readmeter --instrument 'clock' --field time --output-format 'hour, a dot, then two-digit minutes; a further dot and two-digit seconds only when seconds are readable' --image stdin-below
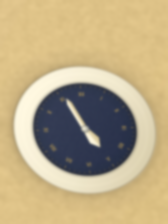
4.56
